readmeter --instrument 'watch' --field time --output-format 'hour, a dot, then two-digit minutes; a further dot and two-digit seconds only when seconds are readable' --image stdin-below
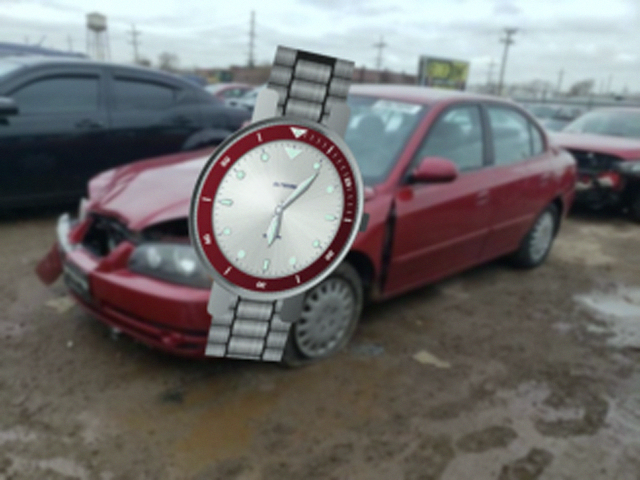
6.06
